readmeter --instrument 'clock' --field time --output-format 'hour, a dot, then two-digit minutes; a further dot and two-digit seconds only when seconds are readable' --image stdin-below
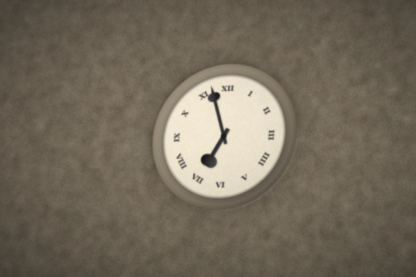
6.57
